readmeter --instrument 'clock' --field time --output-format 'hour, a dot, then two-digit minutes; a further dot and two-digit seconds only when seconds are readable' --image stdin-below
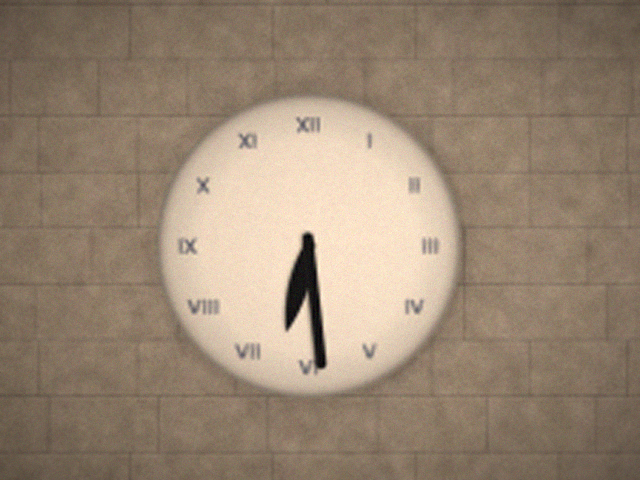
6.29
